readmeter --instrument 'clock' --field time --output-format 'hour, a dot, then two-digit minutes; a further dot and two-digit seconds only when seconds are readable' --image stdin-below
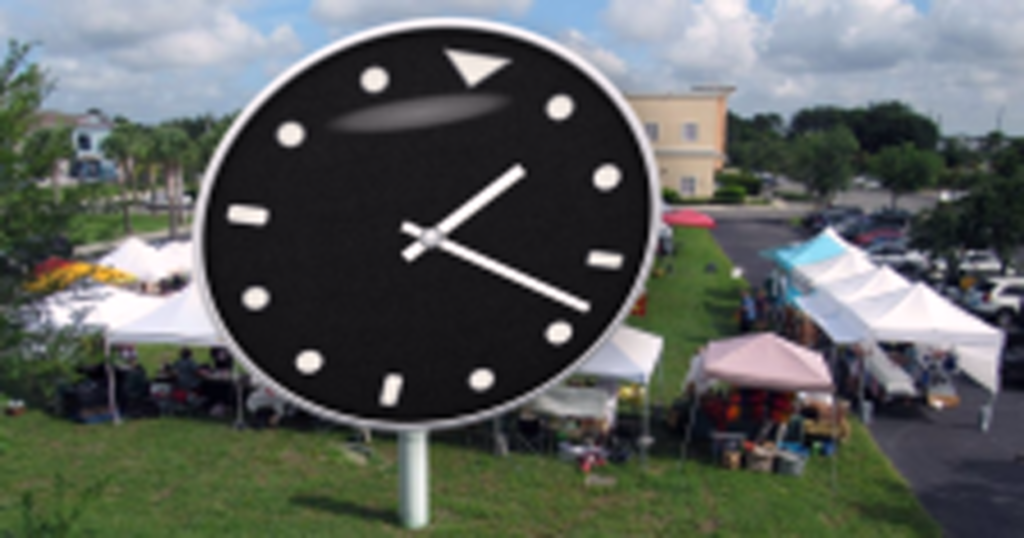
1.18
